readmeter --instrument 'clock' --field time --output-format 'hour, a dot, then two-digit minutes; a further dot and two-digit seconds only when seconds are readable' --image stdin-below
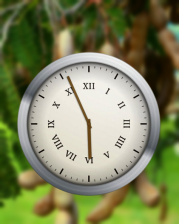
5.56
